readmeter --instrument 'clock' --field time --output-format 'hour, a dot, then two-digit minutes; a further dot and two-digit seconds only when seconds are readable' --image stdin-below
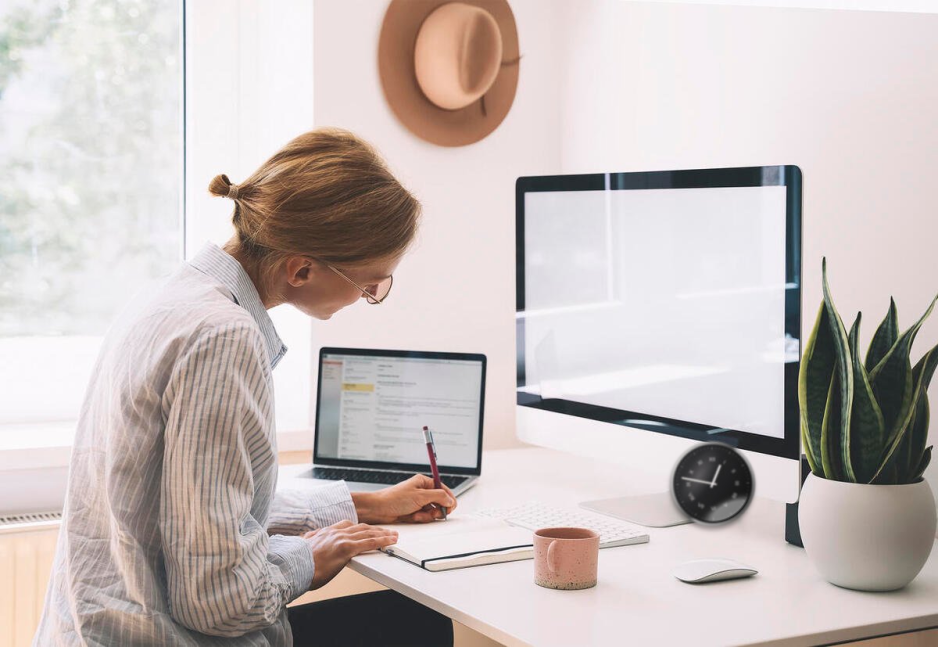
12.47
